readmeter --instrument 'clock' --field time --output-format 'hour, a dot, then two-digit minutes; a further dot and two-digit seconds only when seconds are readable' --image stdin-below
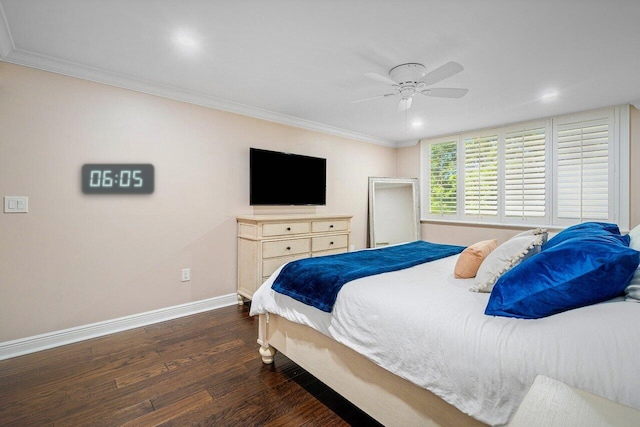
6.05
